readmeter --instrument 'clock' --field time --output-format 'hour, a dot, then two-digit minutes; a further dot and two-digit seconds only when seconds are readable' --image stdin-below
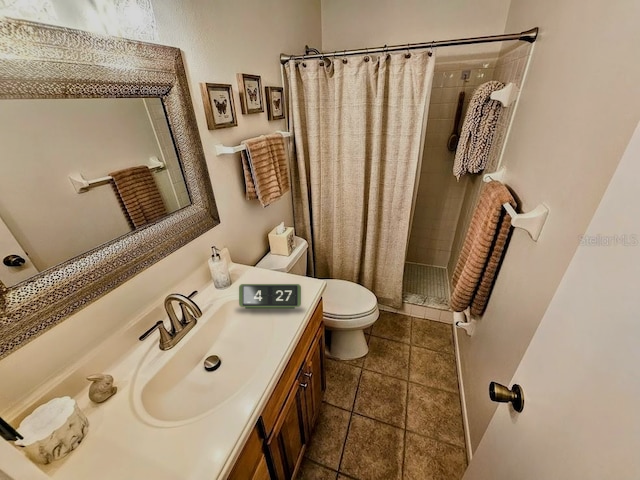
4.27
